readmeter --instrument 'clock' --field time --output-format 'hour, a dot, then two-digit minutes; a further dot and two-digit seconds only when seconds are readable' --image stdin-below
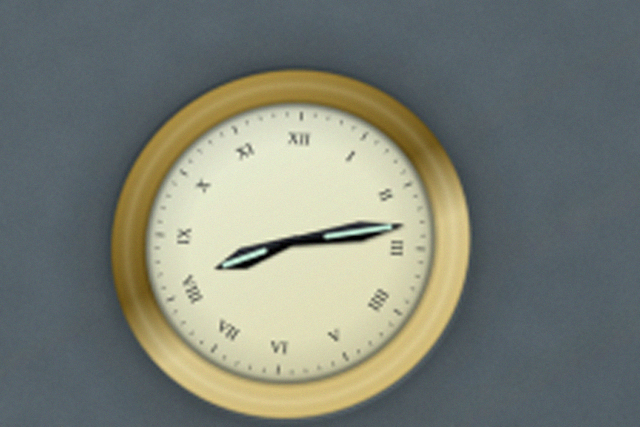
8.13
